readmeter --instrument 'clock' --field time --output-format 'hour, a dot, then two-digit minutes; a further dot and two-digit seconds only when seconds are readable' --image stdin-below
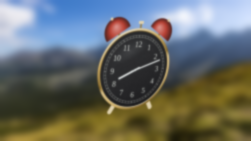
8.12
